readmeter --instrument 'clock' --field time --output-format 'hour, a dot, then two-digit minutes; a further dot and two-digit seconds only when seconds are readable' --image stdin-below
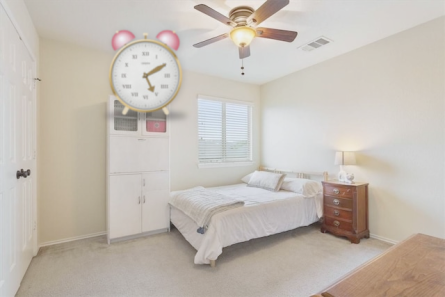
5.10
